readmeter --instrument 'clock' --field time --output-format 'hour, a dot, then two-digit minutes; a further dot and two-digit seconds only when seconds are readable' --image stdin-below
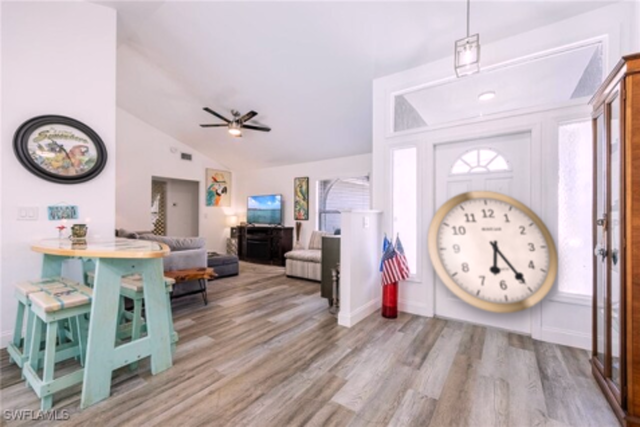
6.25
